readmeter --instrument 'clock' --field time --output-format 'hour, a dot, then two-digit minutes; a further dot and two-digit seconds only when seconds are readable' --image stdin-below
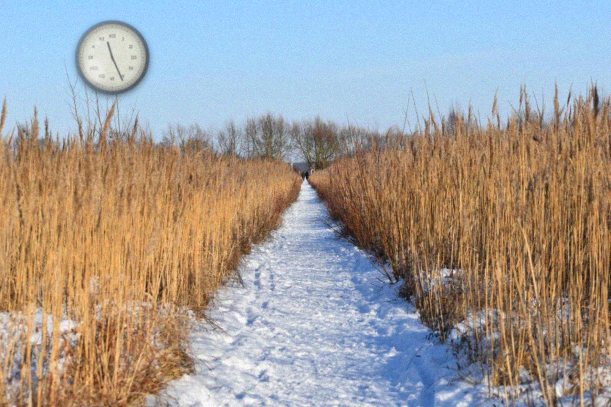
11.26
